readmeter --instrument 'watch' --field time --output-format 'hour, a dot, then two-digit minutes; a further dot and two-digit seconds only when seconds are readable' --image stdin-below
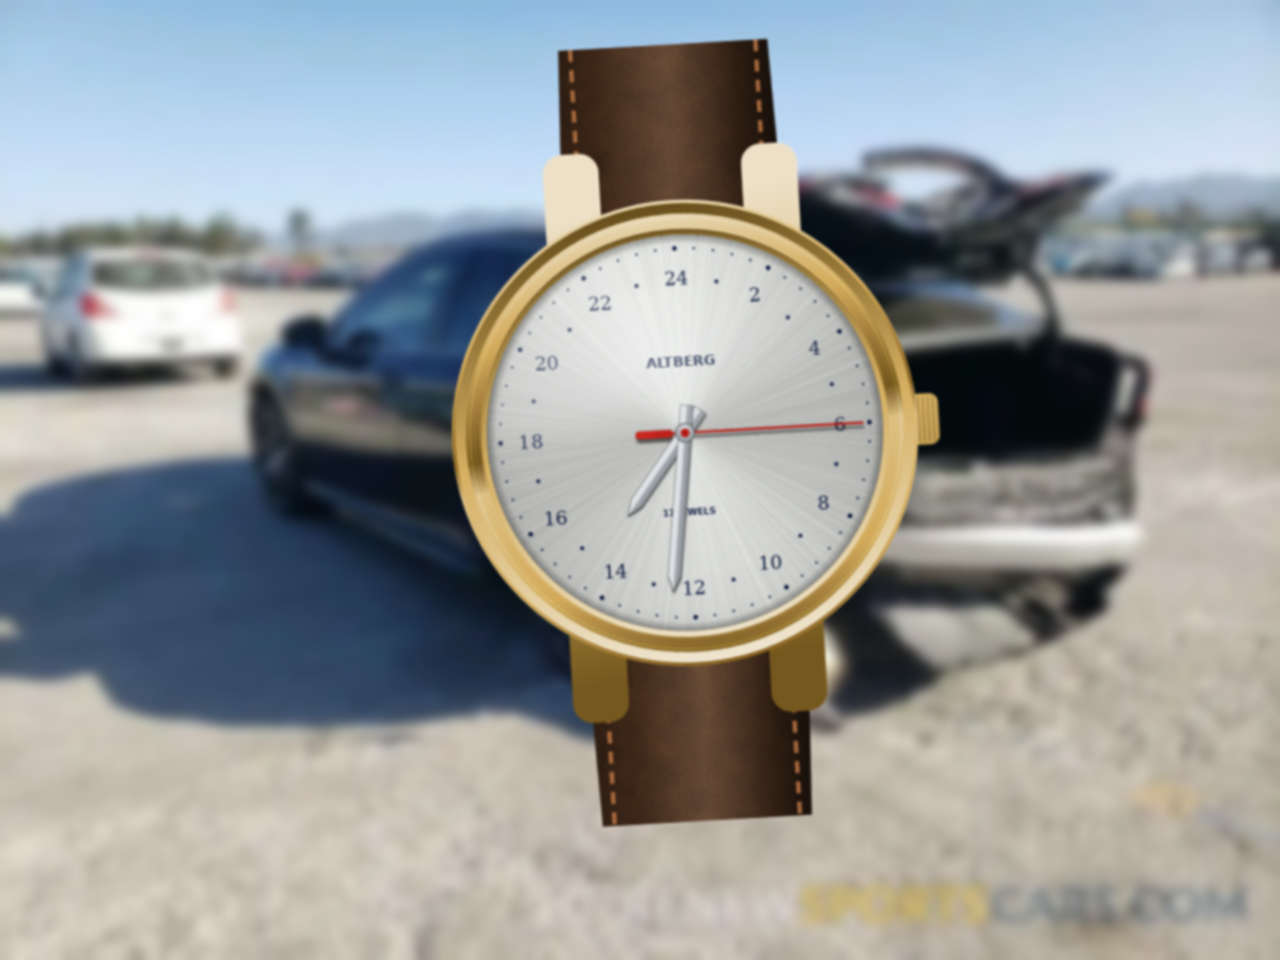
14.31.15
